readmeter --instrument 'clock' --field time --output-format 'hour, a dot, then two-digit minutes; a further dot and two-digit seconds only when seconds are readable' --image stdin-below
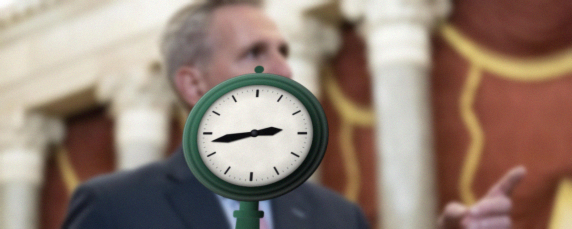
2.43
